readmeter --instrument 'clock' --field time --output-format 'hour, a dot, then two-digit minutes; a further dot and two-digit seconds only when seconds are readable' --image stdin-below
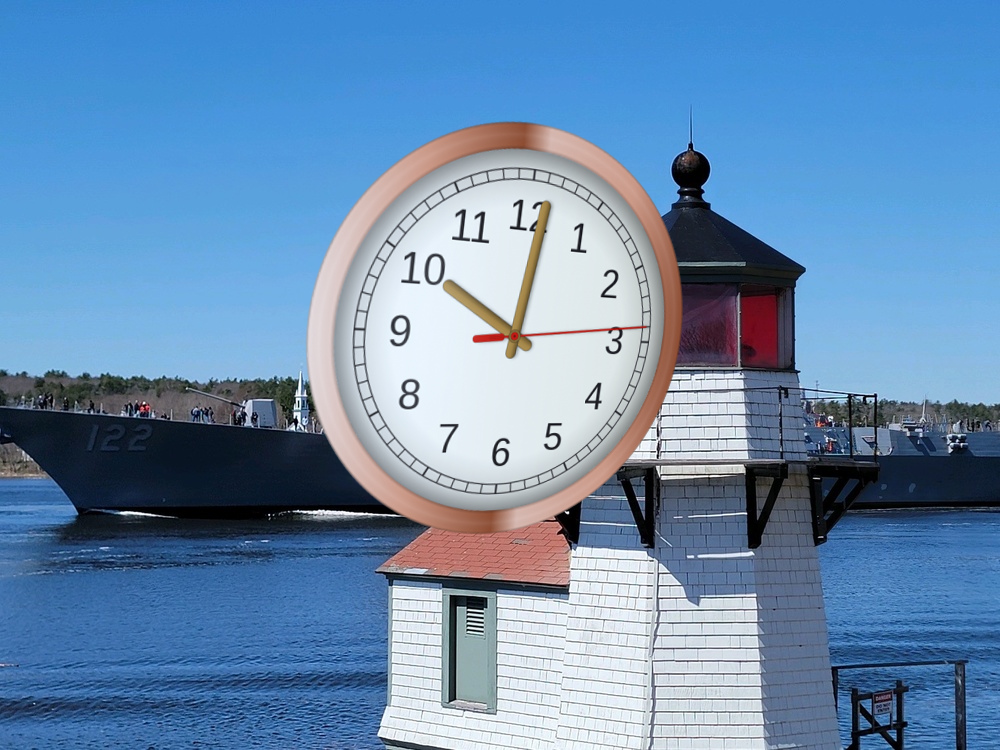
10.01.14
